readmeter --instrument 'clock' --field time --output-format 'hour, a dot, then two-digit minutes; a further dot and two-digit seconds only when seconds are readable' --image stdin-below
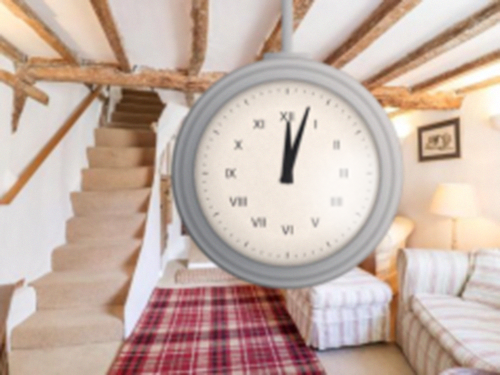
12.03
